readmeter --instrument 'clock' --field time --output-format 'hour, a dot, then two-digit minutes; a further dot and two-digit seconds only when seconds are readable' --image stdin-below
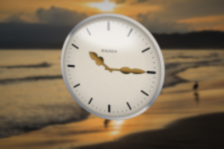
10.15
